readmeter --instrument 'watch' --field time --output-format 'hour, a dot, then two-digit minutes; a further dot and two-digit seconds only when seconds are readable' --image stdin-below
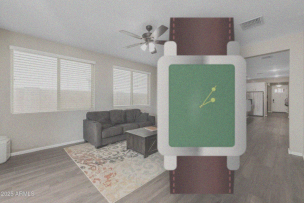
2.06
